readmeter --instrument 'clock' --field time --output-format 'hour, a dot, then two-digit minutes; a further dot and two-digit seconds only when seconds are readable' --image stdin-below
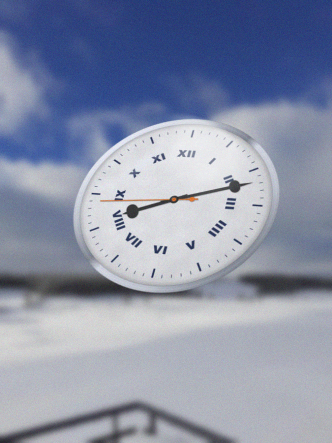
8.11.44
